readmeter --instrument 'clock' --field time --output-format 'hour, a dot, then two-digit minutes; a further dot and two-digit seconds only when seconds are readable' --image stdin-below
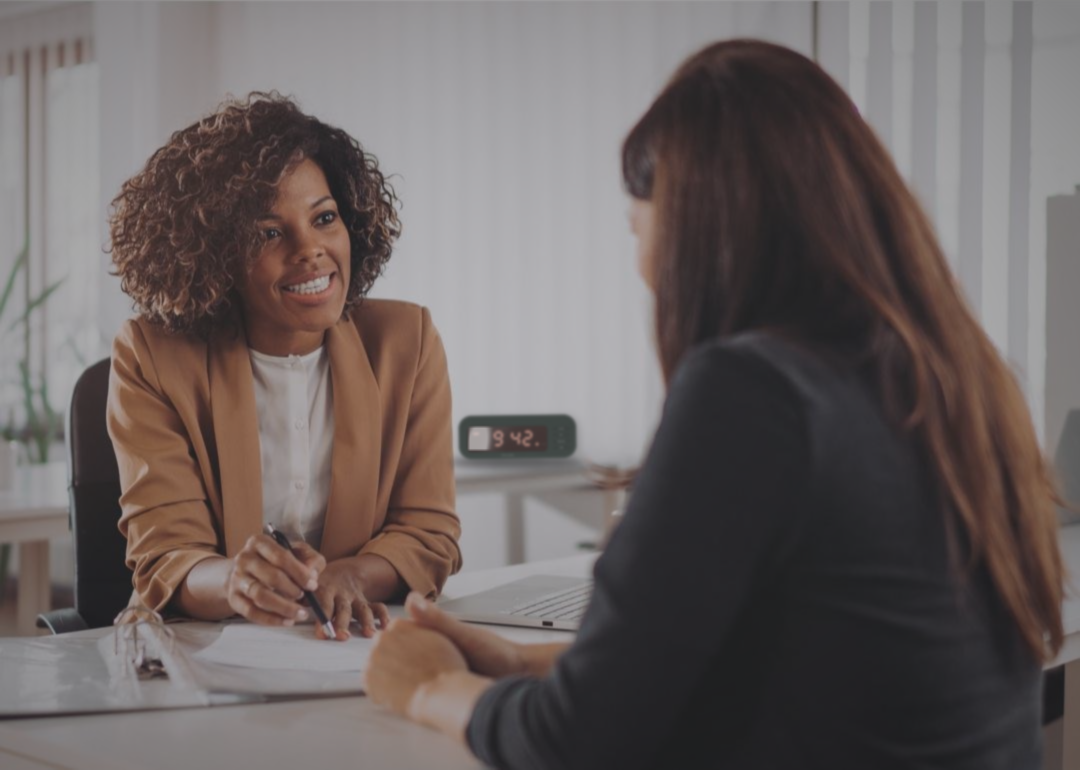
9.42
